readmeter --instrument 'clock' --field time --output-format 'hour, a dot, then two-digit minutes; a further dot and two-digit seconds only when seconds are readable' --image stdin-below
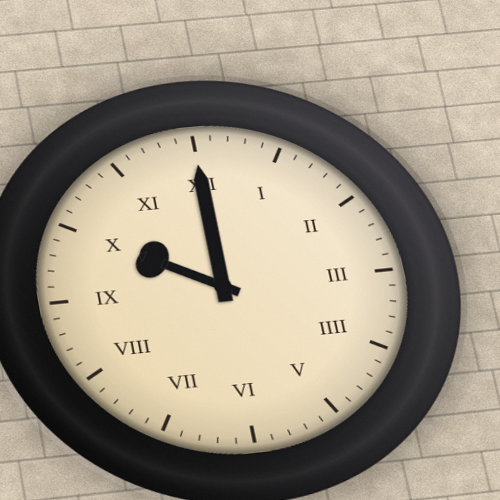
10.00
